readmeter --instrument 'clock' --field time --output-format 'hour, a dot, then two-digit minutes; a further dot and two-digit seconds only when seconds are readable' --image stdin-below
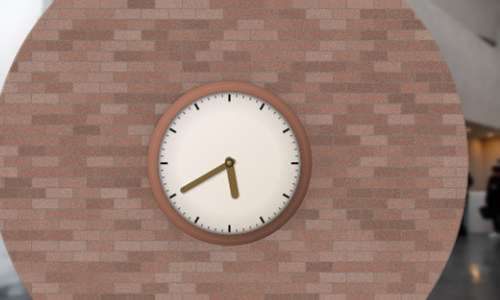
5.40
